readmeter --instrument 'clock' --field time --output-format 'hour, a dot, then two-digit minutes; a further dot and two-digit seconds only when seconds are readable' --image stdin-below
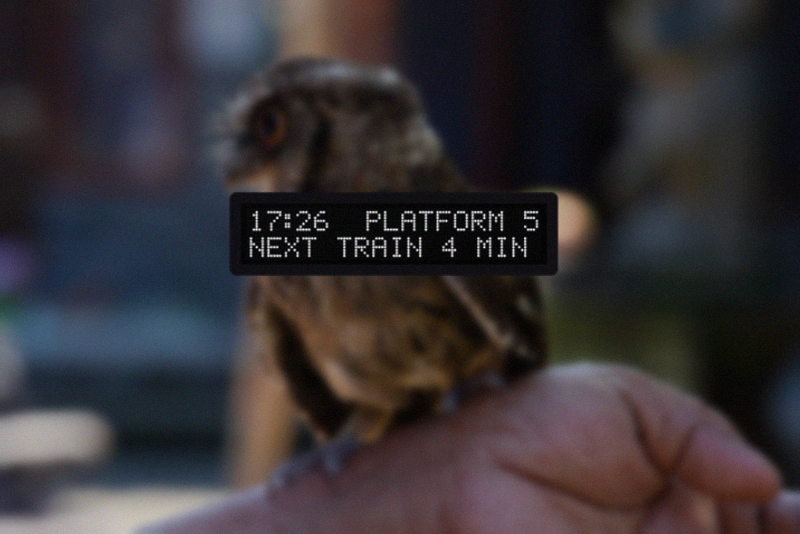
17.26
